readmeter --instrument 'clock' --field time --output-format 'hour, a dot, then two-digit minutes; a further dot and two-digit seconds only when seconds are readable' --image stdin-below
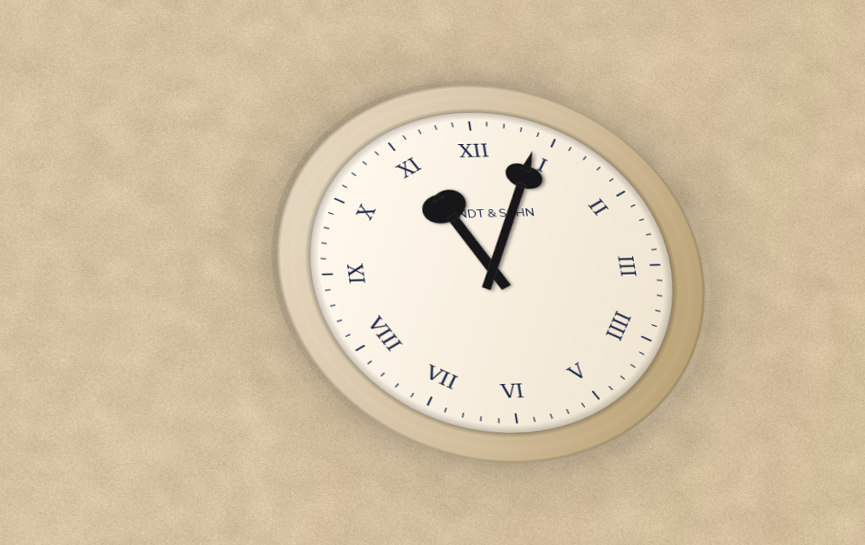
11.04
